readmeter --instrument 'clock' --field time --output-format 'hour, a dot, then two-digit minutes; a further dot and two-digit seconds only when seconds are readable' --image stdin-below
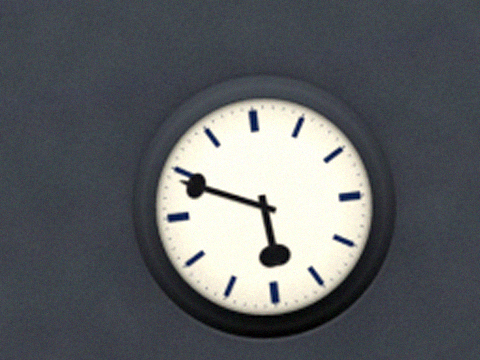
5.49
